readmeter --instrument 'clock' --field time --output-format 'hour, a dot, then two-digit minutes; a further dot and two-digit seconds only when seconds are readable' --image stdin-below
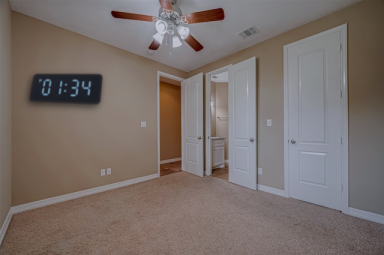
1.34
